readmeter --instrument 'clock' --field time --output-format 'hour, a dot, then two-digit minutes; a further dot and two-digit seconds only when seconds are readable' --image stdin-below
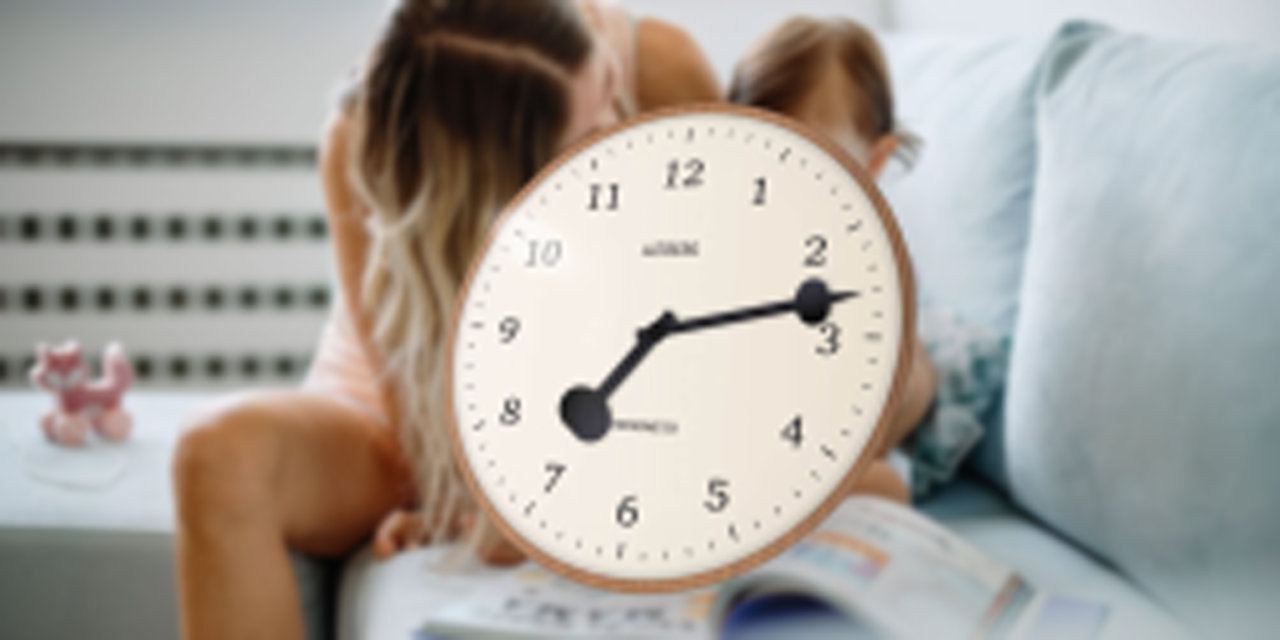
7.13
